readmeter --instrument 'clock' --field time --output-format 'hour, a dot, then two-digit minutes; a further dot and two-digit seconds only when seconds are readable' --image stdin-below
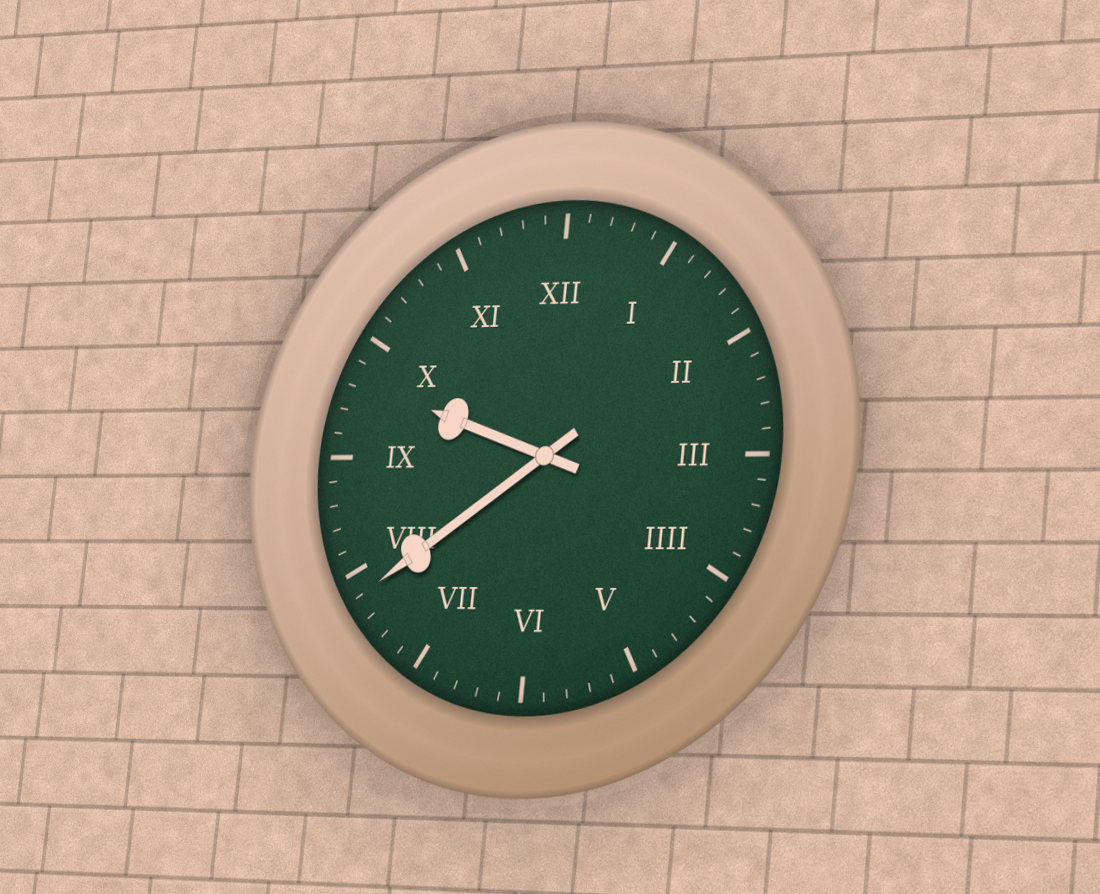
9.39
